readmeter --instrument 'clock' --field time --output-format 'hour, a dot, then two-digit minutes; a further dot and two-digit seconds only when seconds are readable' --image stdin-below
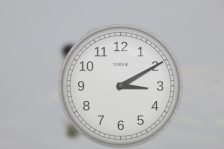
3.10
